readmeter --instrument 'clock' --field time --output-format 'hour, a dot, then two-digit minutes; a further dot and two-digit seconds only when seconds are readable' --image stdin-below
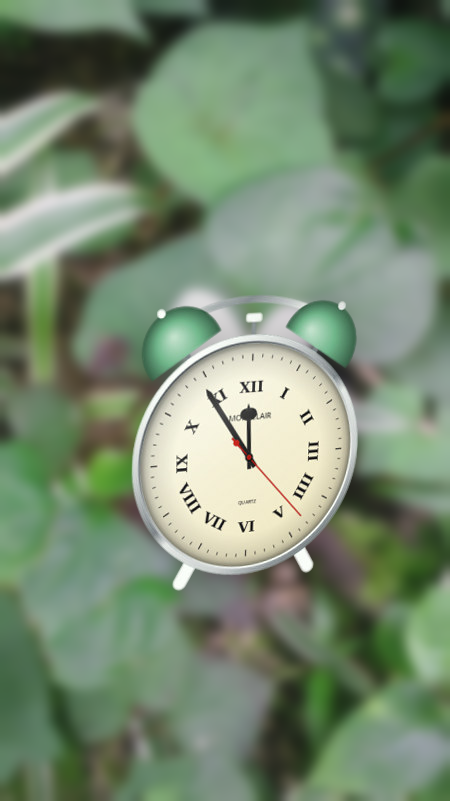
11.54.23
